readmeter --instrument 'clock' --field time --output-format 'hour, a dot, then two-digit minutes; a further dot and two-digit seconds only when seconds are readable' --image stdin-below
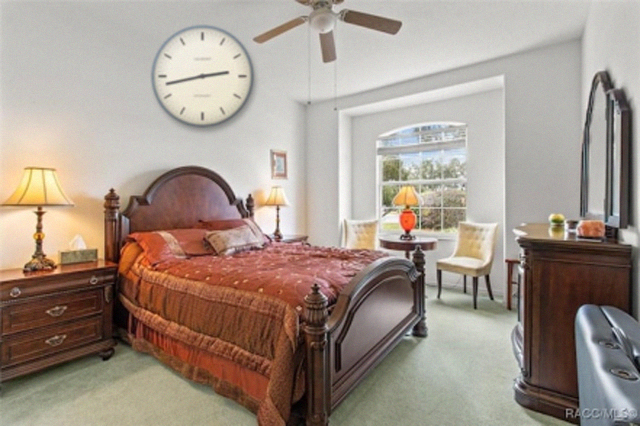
2.43
